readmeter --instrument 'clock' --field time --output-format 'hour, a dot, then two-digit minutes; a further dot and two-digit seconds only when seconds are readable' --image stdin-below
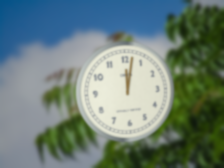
12.02
